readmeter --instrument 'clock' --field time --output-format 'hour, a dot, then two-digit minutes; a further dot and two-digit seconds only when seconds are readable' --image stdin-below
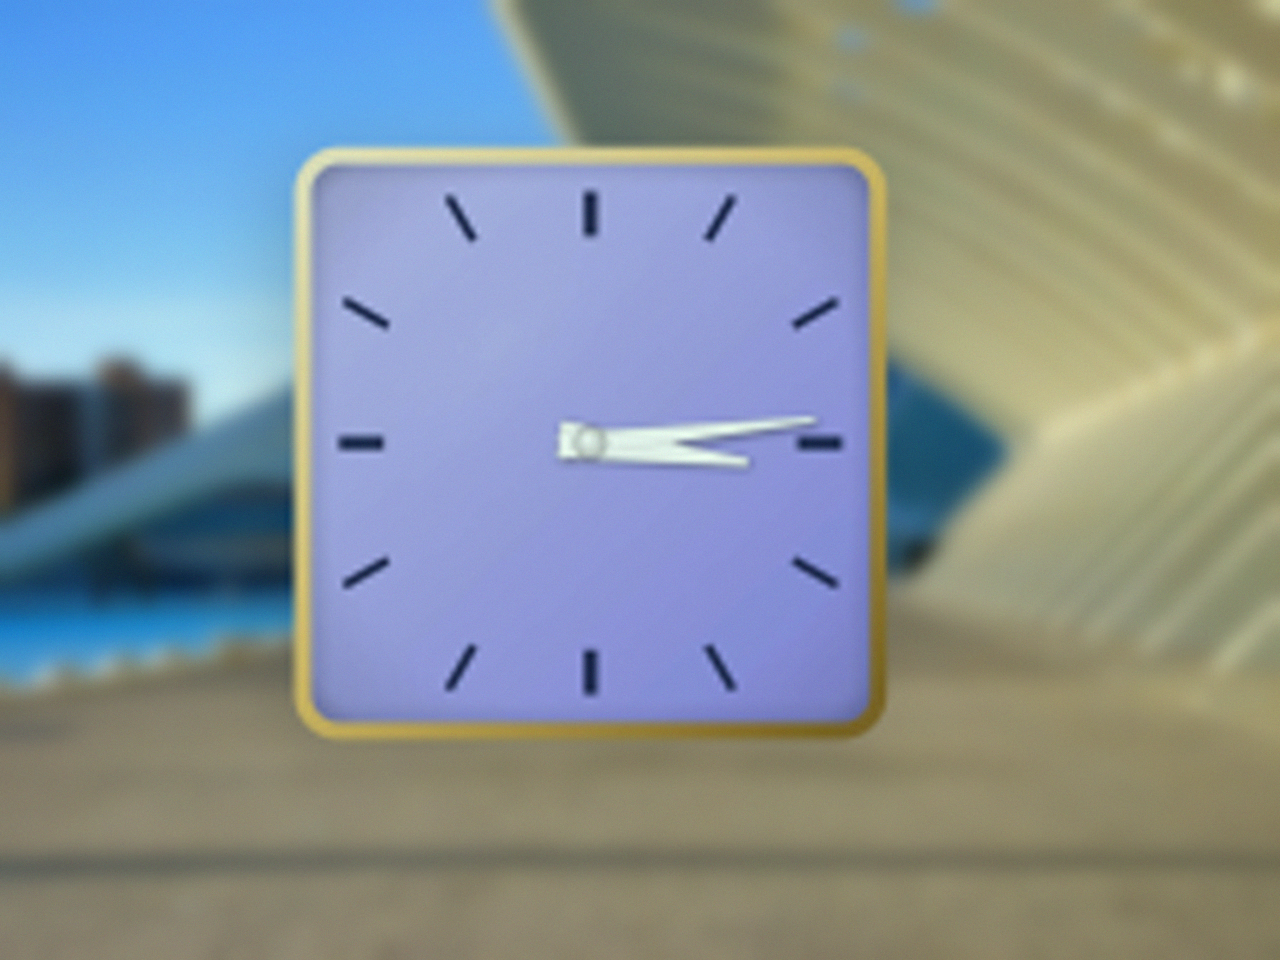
3.14
